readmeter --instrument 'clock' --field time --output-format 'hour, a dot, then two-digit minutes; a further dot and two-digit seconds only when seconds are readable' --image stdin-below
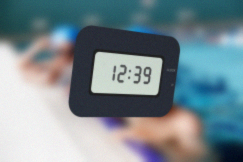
12.39
